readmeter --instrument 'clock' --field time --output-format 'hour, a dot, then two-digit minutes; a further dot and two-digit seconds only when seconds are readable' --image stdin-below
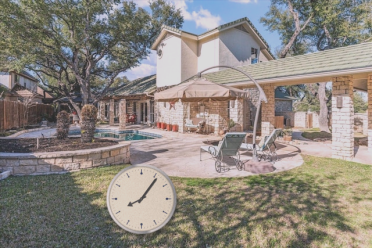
8.06
